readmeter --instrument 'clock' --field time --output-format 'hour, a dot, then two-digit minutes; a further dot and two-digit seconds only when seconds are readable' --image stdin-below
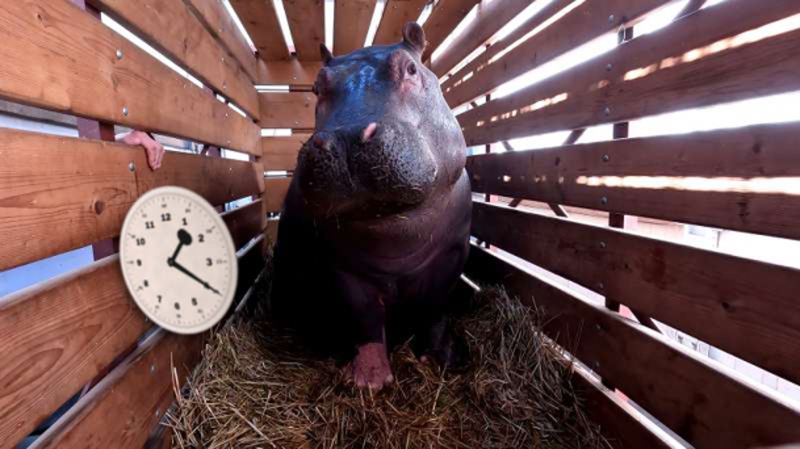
1.20
